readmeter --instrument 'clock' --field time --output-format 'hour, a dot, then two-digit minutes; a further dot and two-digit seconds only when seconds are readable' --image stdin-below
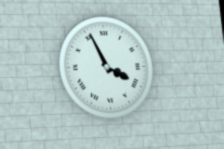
3.56
